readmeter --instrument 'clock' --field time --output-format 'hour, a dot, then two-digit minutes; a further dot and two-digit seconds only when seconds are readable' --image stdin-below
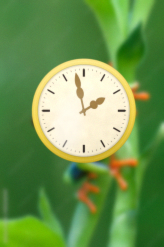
1.58
